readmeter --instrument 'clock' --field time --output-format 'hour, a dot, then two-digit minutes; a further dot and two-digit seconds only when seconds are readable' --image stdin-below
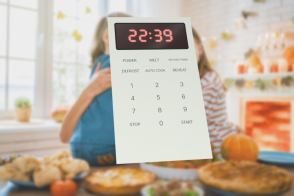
22.39
